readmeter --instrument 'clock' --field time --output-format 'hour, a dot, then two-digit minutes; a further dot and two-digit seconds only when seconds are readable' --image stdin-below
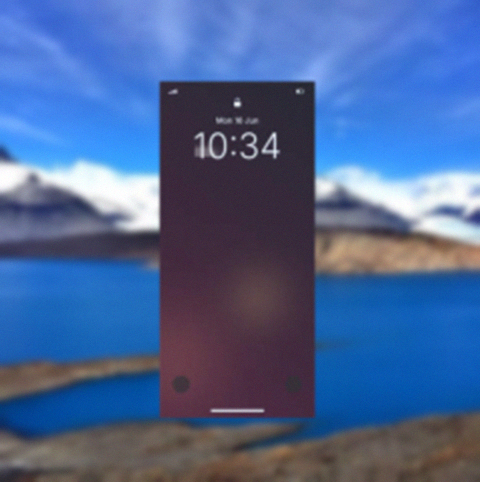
10.34
